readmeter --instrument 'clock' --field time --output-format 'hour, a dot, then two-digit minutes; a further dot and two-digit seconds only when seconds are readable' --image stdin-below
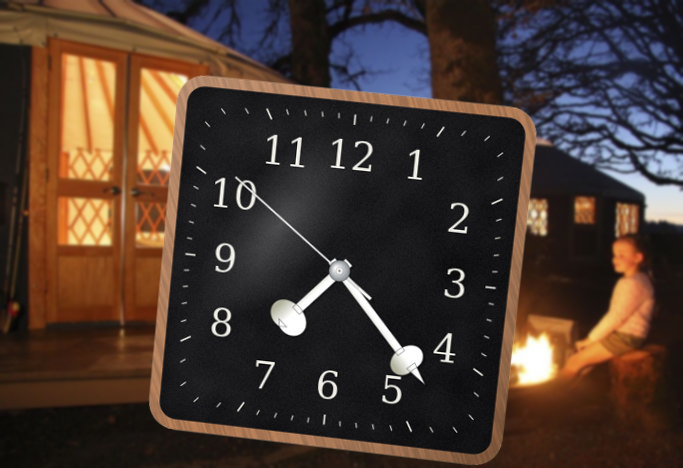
7.22.51
